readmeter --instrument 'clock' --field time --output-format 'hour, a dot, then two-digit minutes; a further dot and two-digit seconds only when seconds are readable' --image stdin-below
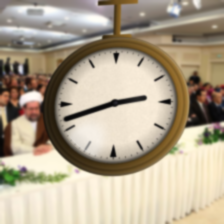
2.42
